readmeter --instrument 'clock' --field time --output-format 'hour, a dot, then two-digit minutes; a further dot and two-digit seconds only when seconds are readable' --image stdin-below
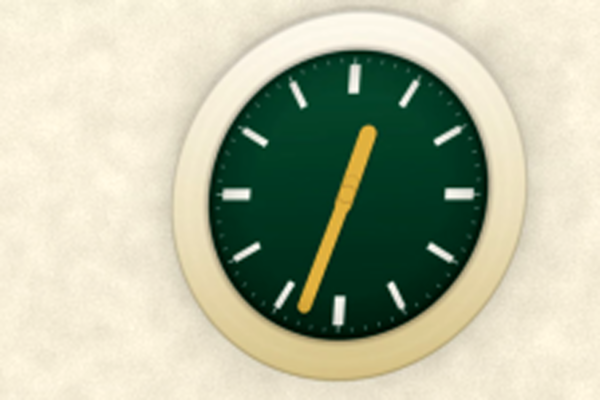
12.33
